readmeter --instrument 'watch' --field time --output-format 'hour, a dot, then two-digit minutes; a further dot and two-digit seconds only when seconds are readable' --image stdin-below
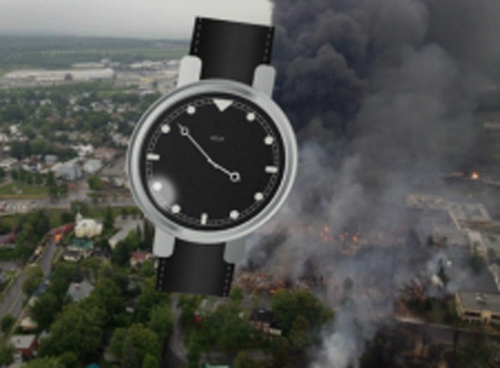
3.52
